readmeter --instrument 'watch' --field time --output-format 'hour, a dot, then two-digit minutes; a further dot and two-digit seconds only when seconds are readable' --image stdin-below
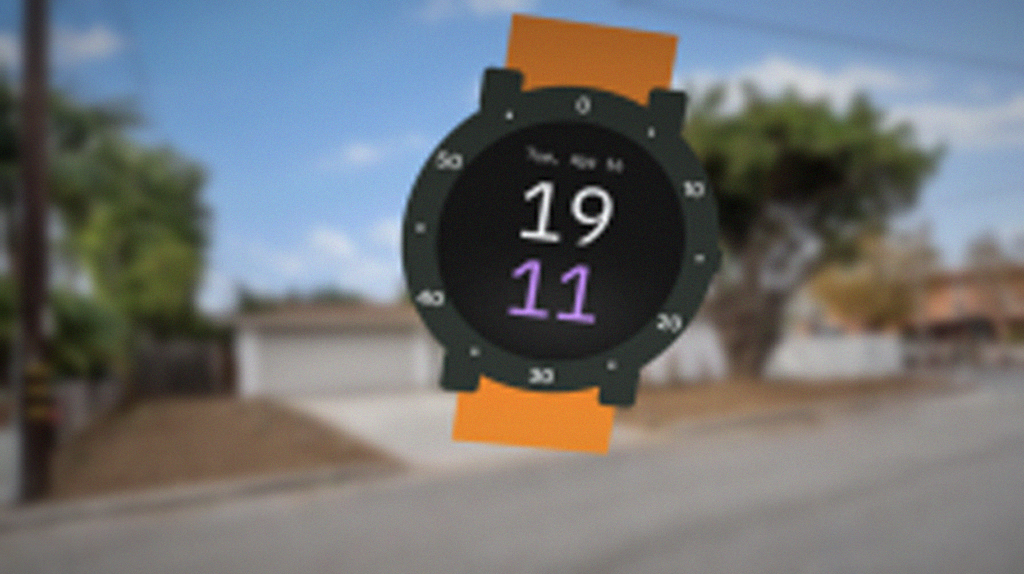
19.11
